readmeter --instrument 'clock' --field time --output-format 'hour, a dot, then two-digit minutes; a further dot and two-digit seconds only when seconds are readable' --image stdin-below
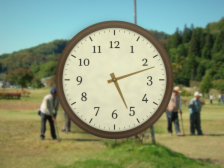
5.12
